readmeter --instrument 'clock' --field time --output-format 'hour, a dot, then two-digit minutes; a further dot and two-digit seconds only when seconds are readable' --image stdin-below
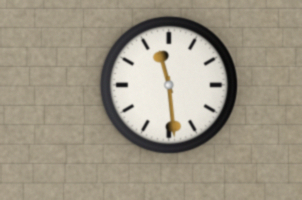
11.29
